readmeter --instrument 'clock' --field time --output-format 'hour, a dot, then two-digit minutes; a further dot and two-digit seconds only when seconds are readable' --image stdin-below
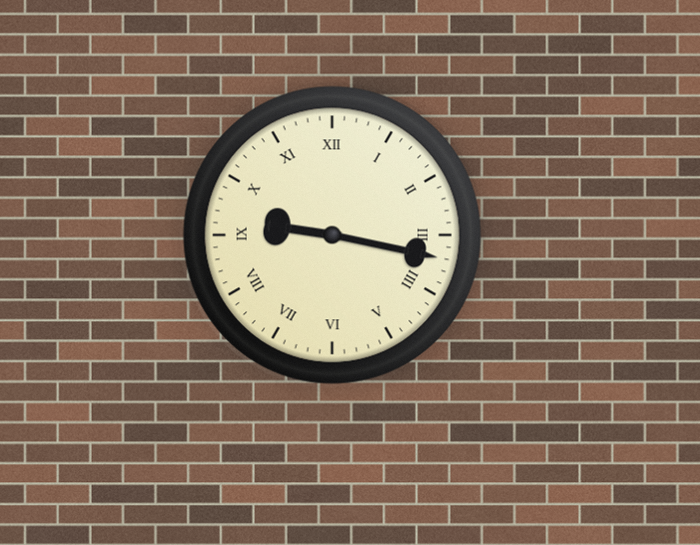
9.17
